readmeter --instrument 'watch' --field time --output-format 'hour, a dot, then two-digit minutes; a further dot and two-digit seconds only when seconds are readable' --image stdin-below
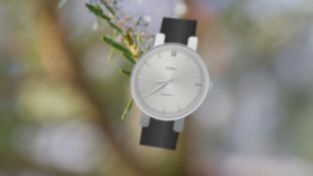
8.38
